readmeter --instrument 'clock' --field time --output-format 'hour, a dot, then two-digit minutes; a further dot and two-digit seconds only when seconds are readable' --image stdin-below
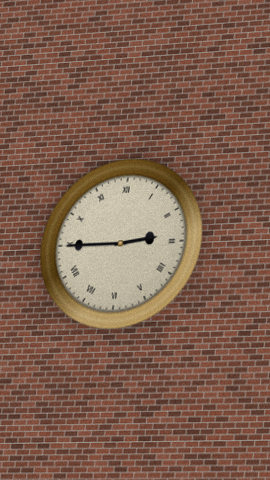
2.45
